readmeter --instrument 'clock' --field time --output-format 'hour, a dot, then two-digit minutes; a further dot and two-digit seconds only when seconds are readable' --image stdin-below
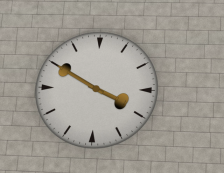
3.50
